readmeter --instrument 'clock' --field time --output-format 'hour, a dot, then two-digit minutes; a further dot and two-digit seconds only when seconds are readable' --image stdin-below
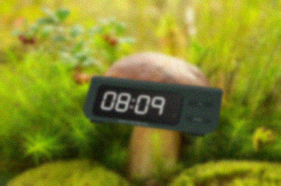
8.09
